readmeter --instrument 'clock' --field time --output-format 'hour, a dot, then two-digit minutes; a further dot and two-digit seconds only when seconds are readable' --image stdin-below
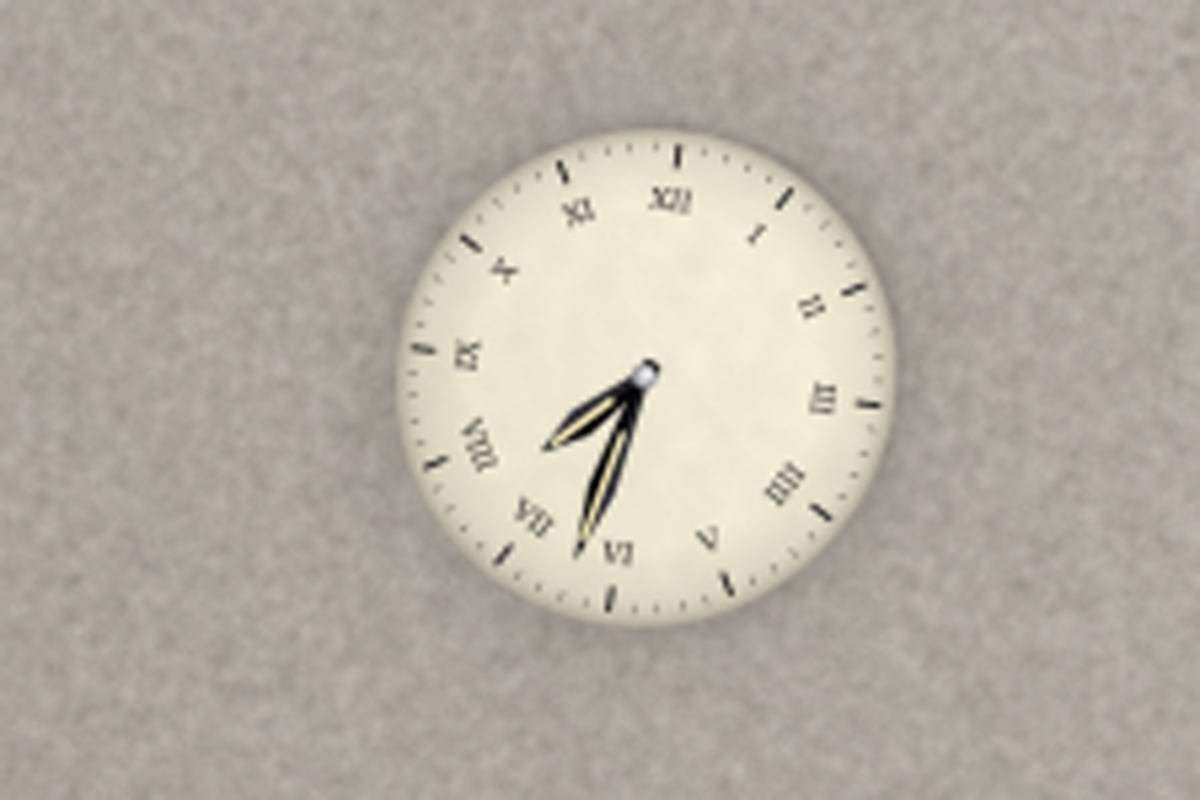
7.32
